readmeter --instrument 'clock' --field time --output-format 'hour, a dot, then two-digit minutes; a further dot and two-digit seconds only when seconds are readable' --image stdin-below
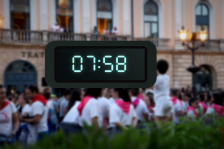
7.58
